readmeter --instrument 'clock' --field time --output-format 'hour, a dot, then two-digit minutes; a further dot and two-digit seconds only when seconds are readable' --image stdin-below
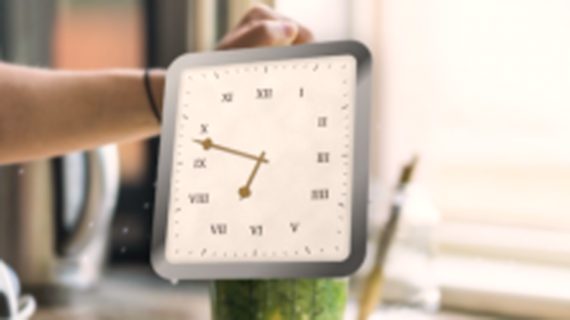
6.48
